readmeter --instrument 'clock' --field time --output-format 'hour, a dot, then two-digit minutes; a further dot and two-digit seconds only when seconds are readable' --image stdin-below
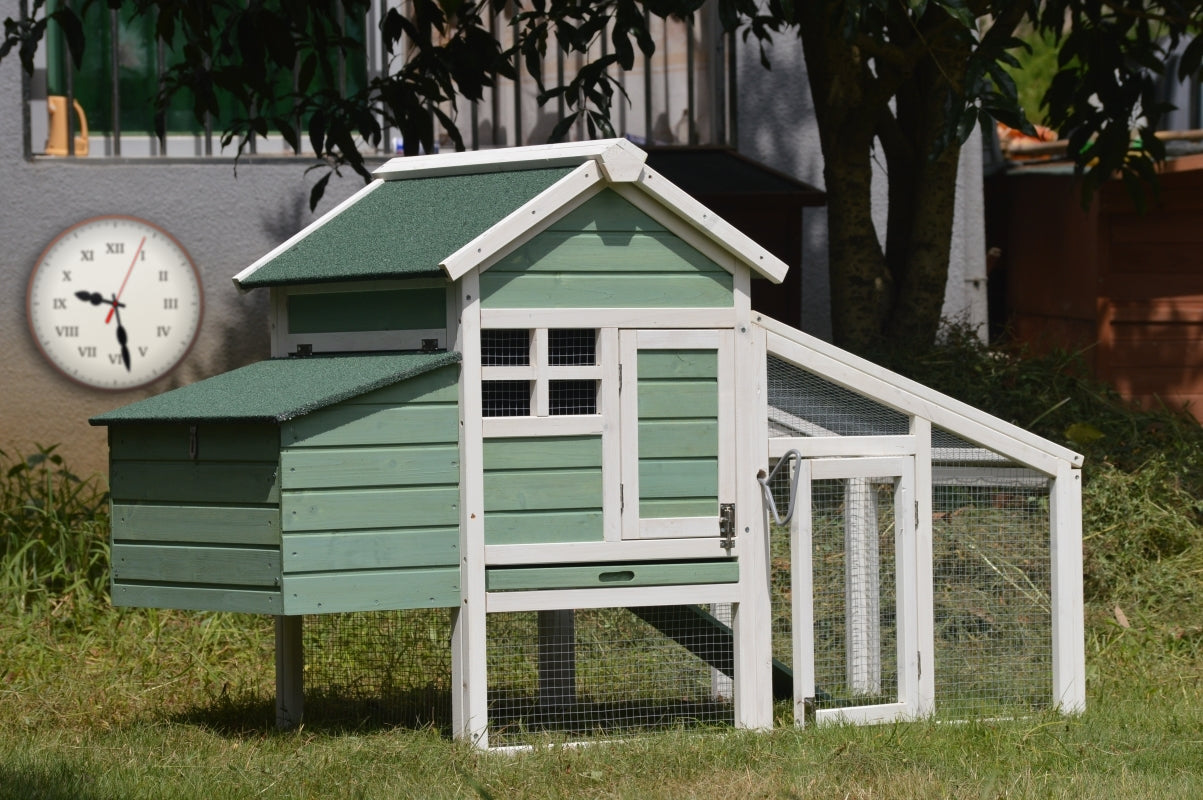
9.28.04
